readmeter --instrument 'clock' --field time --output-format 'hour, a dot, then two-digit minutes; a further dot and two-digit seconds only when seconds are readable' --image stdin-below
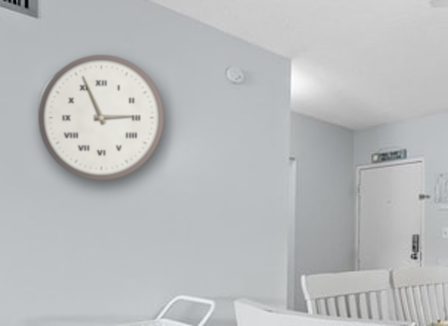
2.56
